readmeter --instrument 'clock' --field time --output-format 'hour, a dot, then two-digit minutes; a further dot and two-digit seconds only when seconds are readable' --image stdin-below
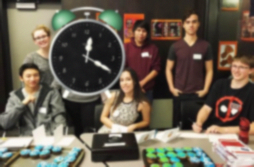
12.20
